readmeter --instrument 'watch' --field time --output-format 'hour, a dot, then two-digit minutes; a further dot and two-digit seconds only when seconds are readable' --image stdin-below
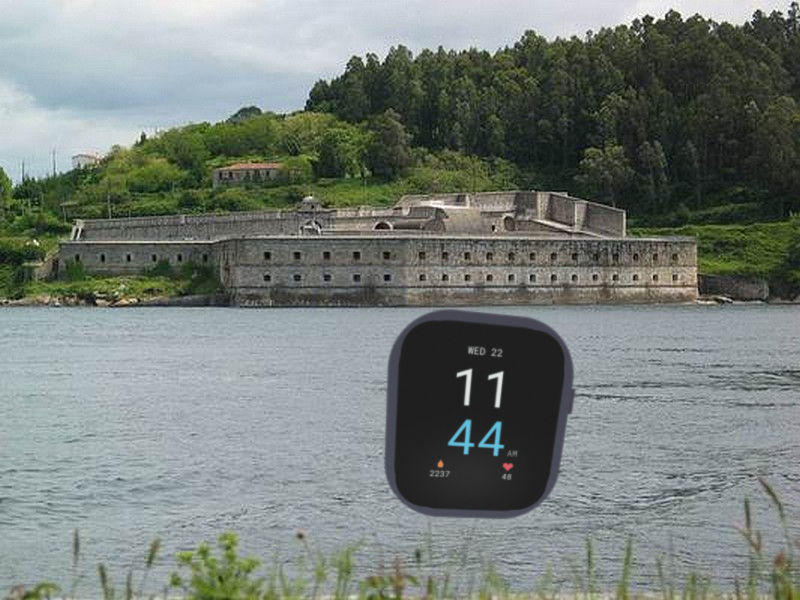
11.44
